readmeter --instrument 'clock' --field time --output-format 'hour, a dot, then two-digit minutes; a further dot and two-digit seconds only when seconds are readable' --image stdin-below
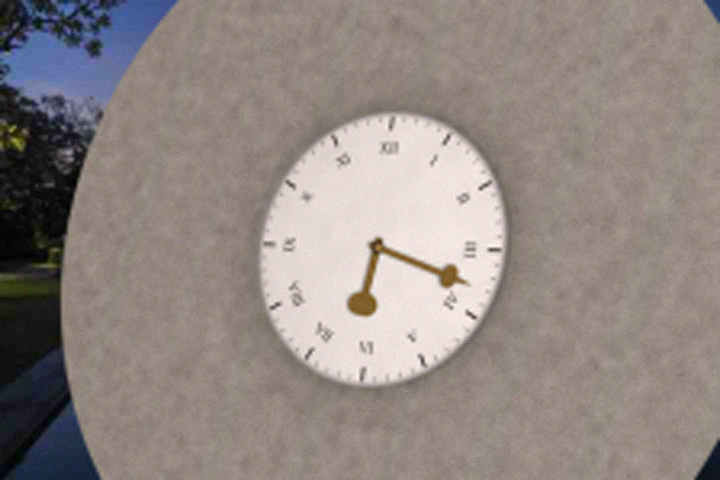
6.18
